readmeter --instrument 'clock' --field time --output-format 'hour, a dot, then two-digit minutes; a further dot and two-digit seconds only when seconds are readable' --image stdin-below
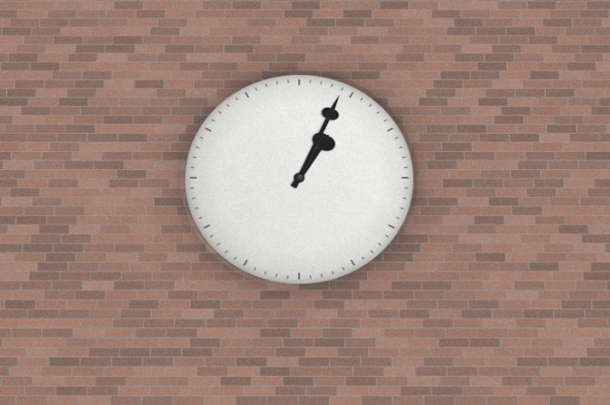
1.04
